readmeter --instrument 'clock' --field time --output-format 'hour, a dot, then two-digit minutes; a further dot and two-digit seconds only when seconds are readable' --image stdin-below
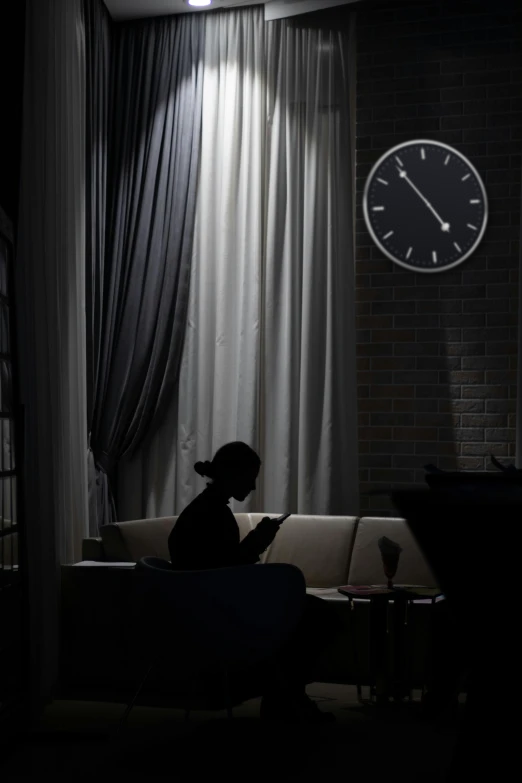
4.54
